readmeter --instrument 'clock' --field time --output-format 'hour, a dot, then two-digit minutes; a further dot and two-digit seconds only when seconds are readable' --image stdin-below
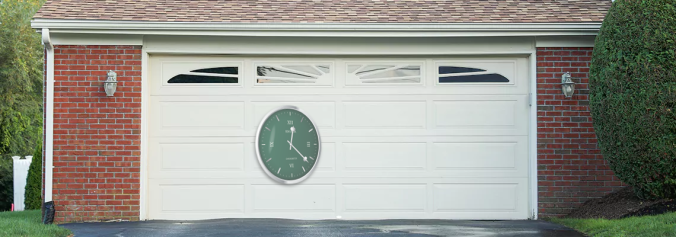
12.22
